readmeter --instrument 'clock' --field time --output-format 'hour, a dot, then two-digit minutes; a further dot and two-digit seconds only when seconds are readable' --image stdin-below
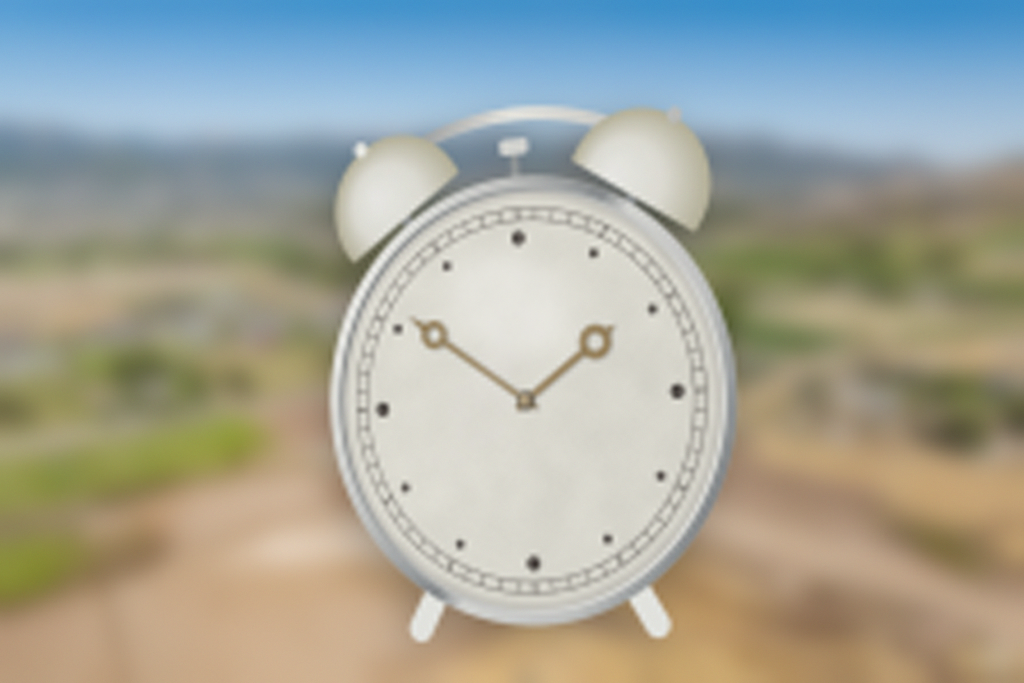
1.51
